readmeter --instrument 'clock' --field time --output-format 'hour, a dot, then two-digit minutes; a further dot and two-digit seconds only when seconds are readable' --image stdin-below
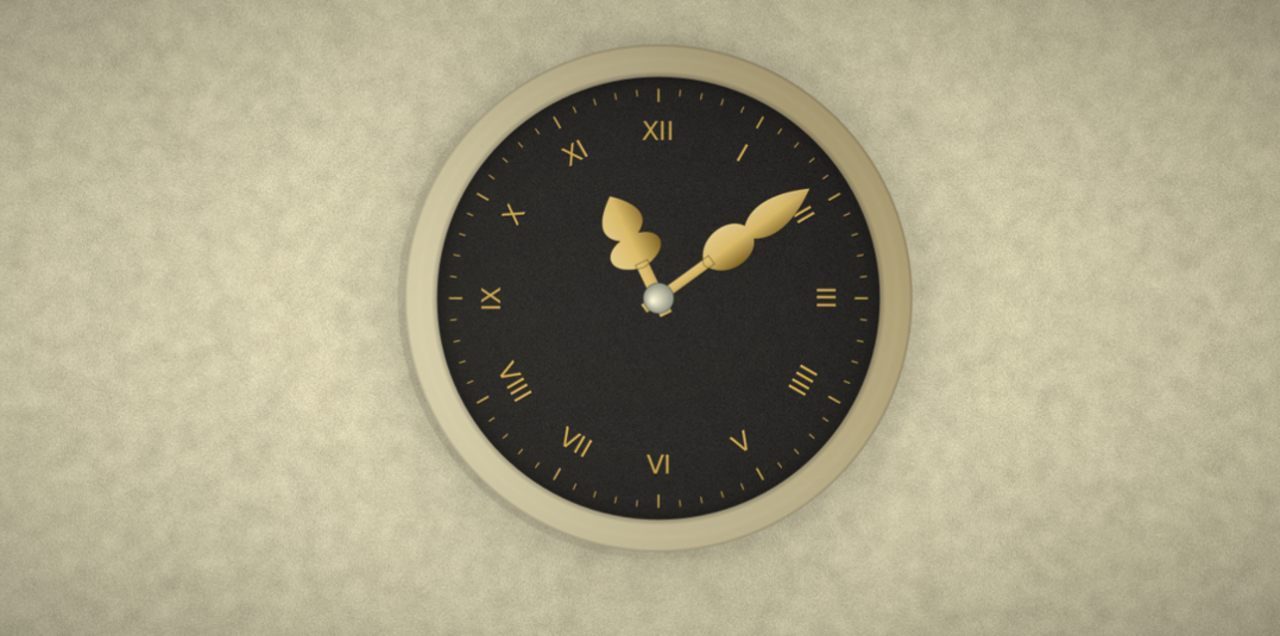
11.09
